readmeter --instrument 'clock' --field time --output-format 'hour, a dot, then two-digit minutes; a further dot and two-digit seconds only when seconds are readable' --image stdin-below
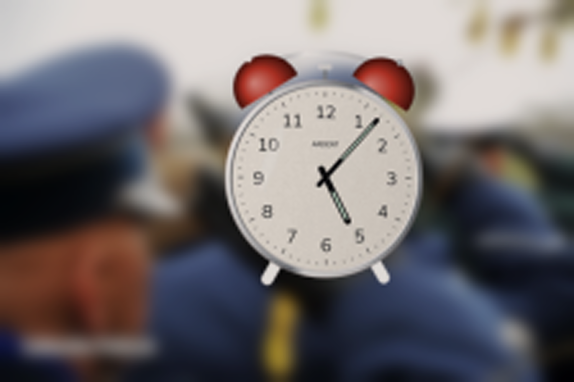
5.07
